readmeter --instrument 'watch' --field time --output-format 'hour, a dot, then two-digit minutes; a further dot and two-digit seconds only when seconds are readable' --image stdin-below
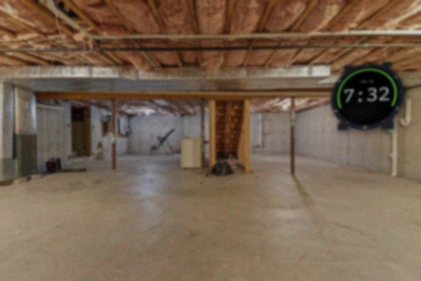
7.32
